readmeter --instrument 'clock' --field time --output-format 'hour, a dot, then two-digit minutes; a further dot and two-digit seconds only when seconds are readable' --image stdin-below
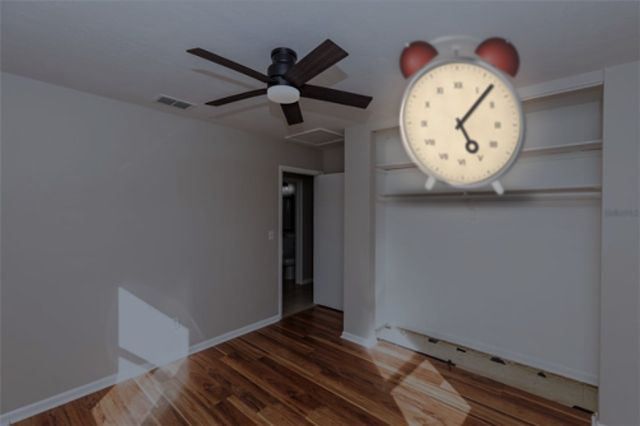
5.07
